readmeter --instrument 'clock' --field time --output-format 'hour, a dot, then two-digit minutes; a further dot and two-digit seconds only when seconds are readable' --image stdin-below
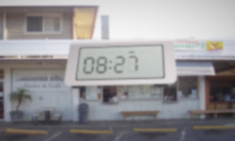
8.27
